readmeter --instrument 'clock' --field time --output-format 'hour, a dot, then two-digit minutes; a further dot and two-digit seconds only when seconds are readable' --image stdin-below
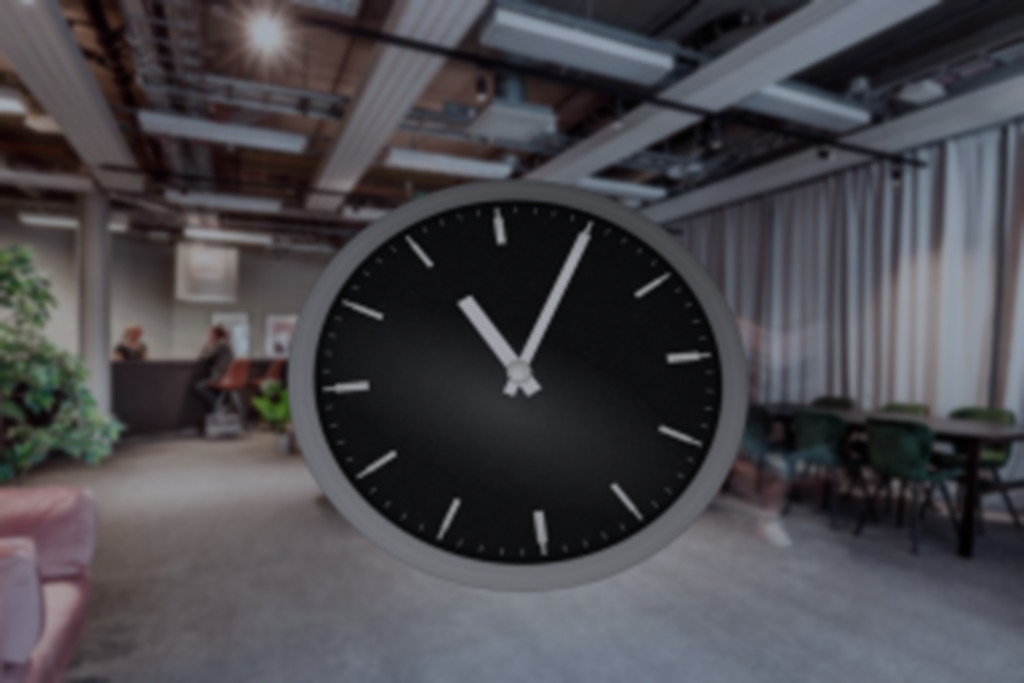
11.05
